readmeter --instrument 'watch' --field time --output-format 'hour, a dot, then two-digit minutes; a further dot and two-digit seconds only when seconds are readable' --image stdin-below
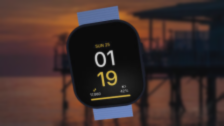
1.19
